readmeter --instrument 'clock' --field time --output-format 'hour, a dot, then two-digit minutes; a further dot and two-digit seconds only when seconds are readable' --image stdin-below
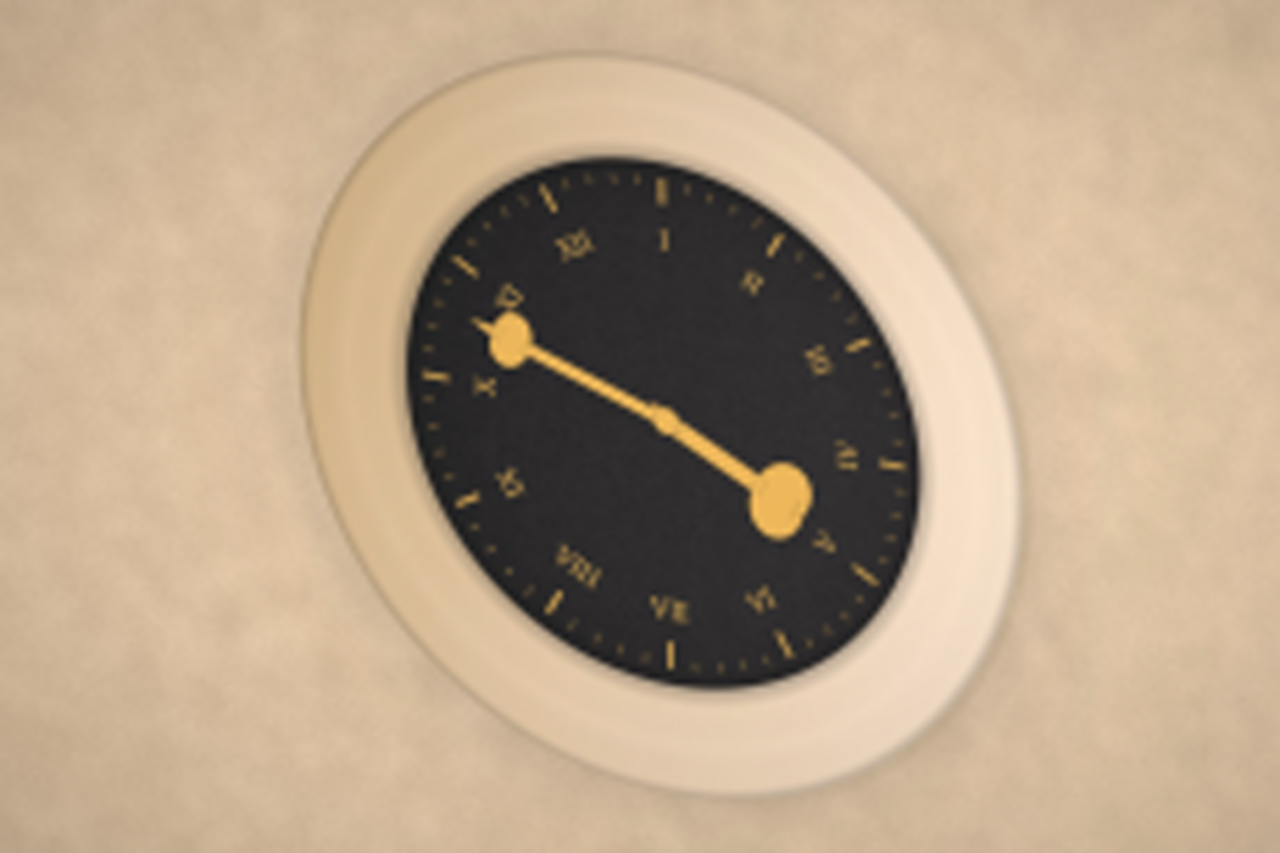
4.53
